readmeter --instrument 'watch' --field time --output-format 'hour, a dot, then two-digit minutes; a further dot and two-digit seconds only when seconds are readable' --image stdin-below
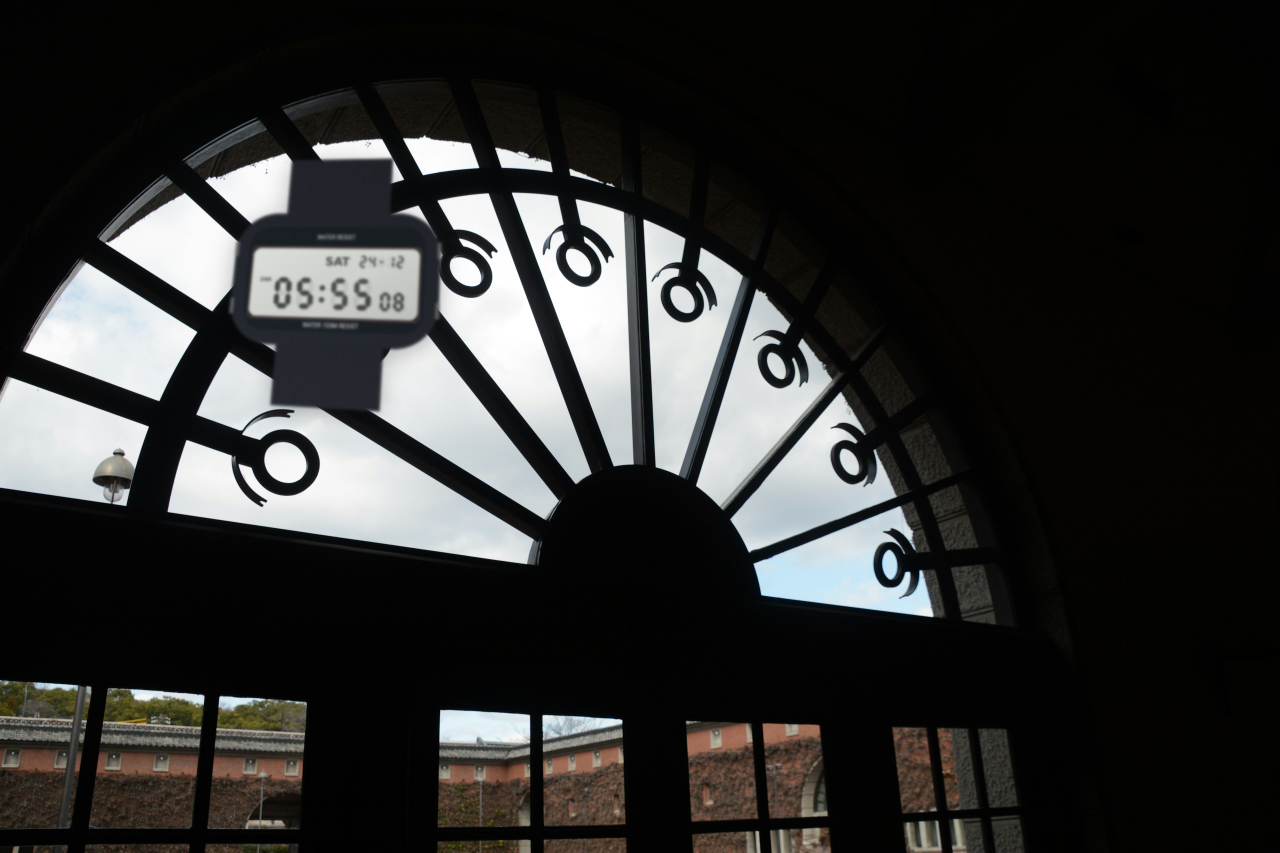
5.55.08
